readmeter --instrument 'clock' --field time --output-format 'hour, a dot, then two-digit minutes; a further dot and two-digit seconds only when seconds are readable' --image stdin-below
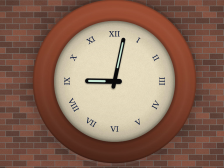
9.02
